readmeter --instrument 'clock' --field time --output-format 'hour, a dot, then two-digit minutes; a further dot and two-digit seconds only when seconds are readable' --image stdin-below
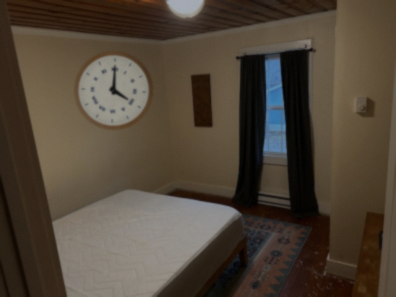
4.00
